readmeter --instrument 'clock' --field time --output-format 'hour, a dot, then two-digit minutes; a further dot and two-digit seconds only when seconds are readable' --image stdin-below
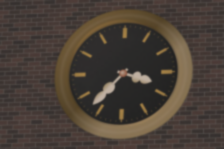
3.37
